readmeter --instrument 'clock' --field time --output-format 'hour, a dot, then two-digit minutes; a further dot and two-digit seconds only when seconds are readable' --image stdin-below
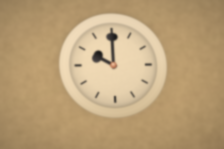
10.00
